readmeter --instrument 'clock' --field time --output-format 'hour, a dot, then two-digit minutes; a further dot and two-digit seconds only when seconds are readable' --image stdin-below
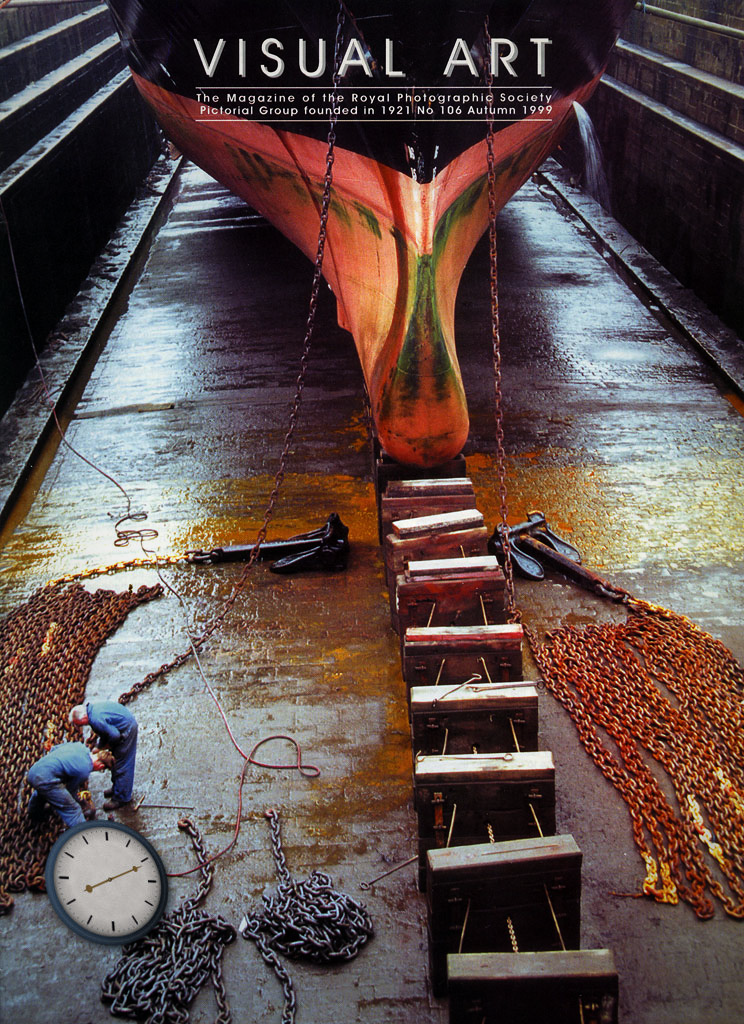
8.11
